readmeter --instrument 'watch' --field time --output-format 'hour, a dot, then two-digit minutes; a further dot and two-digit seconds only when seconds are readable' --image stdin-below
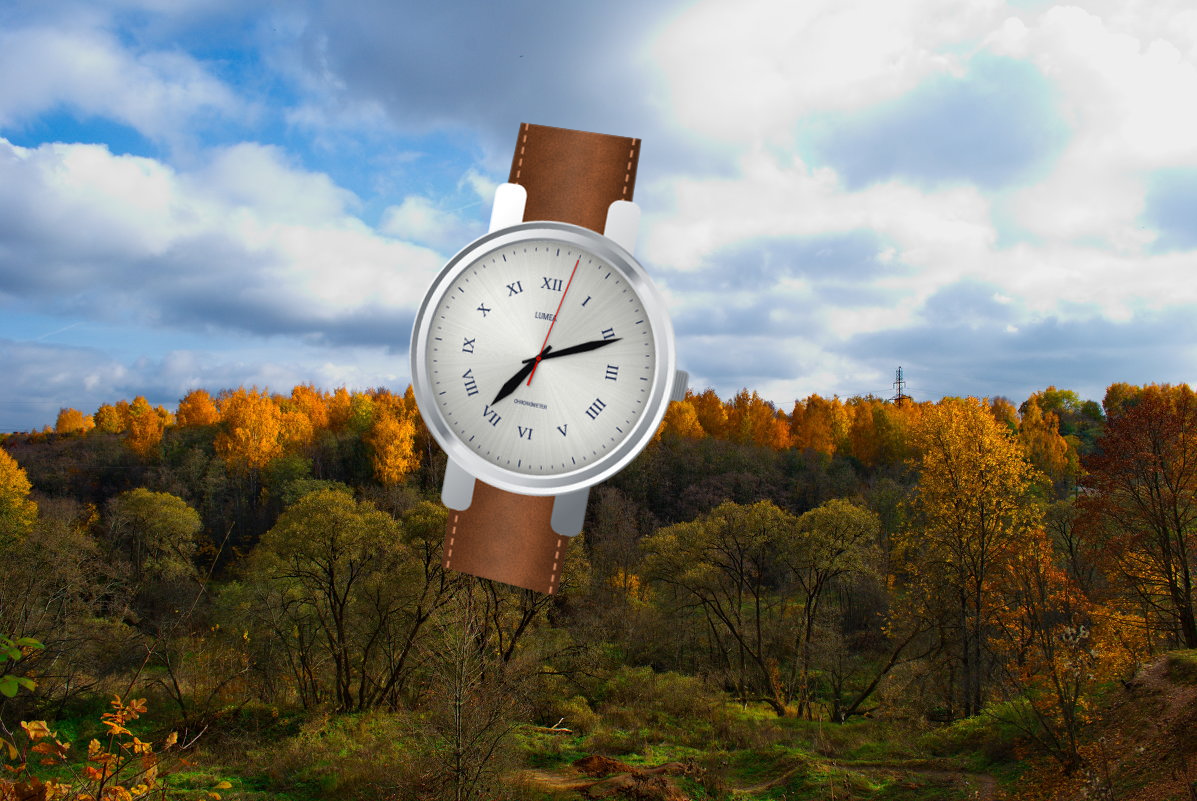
7.11.02
